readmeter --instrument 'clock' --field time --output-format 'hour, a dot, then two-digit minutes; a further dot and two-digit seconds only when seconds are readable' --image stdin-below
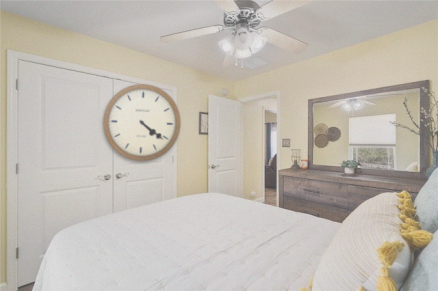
4.21
